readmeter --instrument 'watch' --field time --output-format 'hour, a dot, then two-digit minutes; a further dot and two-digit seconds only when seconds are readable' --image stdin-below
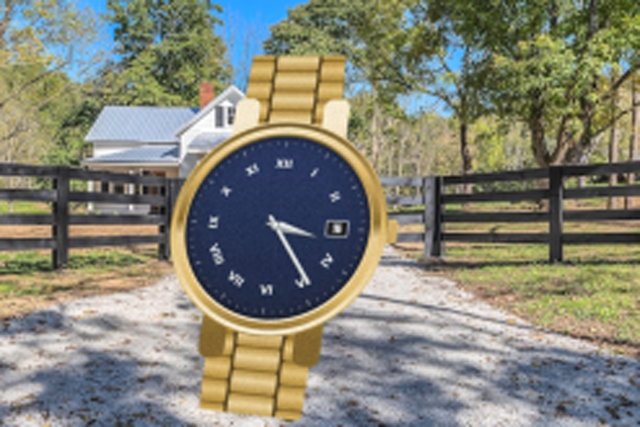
3.24
